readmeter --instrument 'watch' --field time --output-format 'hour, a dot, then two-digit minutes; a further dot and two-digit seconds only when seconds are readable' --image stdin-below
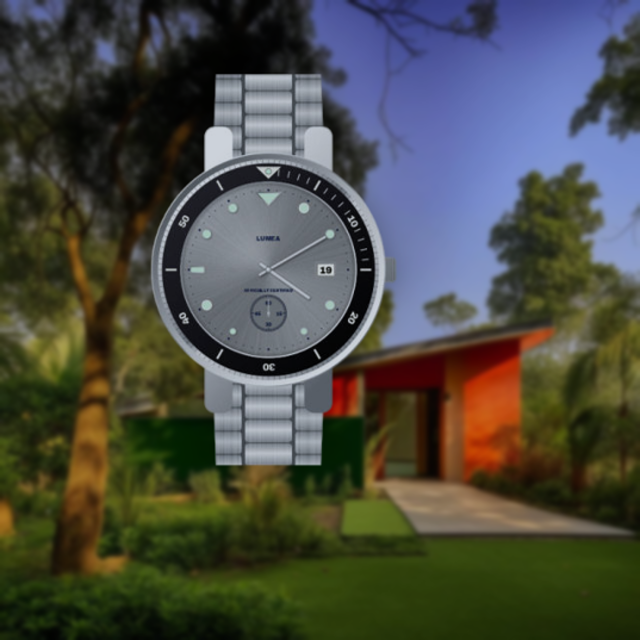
4.10
